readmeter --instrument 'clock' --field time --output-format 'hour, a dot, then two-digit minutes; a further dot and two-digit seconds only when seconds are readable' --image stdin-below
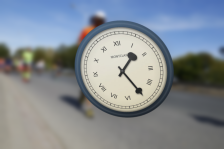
1.25
